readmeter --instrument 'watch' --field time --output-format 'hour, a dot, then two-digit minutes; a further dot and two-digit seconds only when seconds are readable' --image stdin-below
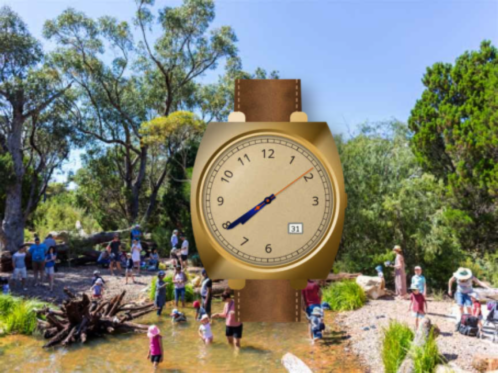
7.39.09
